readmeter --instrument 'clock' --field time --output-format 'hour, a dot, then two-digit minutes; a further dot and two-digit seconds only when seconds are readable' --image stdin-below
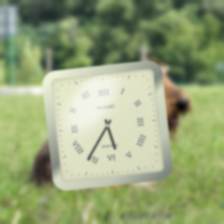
5.36
